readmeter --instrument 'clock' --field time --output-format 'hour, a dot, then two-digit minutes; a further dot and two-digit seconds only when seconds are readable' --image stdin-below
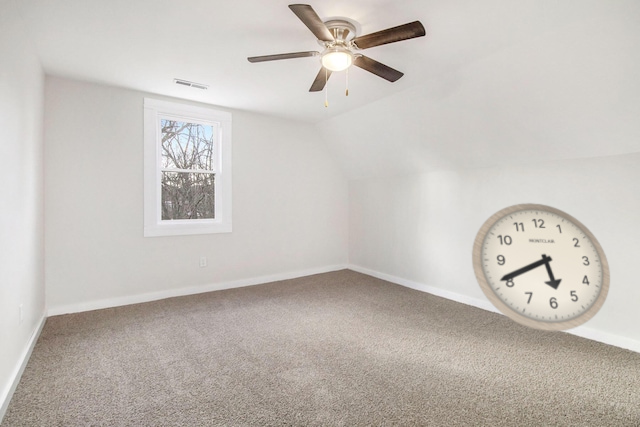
5.41
